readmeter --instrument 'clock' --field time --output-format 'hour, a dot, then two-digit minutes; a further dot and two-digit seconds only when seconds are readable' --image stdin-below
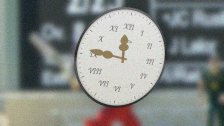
11.46
